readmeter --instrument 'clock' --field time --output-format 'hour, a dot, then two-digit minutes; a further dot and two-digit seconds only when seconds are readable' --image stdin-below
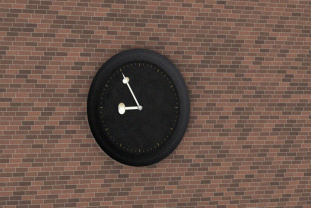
8.55
